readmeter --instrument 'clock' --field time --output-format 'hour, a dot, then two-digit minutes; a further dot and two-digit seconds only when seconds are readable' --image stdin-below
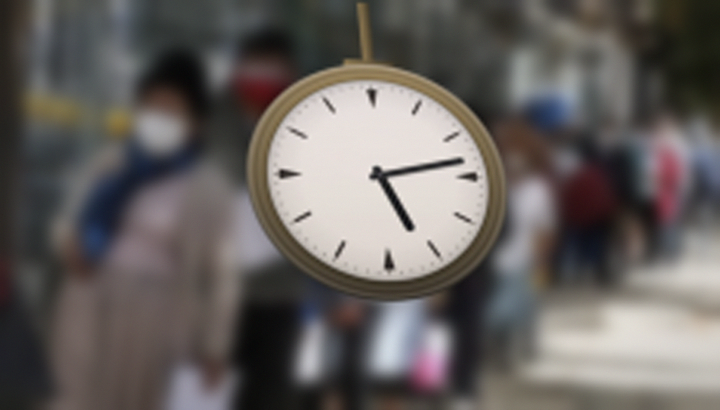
5.13
